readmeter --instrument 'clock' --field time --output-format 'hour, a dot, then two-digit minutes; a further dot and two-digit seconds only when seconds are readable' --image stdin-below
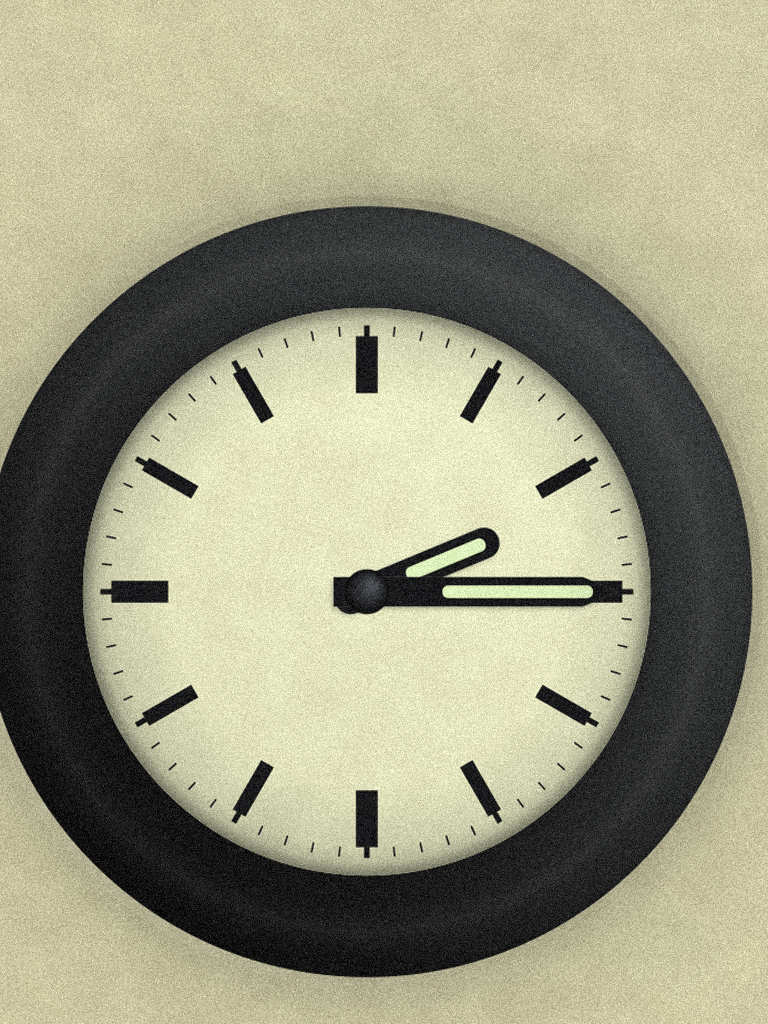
2.15
